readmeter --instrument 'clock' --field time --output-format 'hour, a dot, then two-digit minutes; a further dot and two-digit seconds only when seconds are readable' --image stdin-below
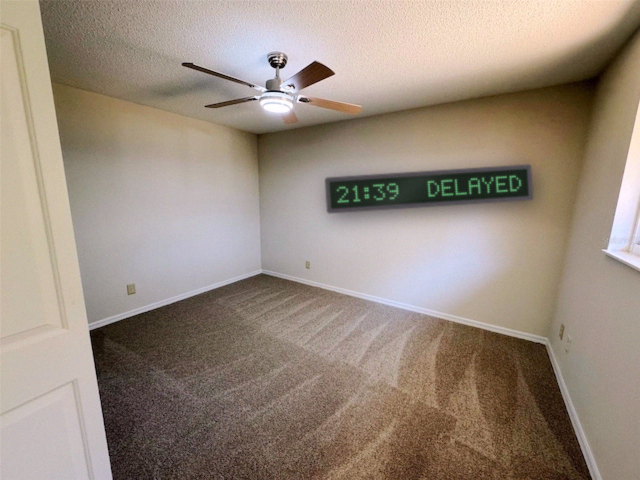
21.39
